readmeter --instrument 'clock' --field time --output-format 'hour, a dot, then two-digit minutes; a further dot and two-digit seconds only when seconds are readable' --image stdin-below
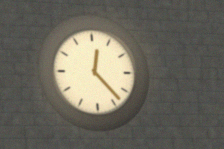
12.23
